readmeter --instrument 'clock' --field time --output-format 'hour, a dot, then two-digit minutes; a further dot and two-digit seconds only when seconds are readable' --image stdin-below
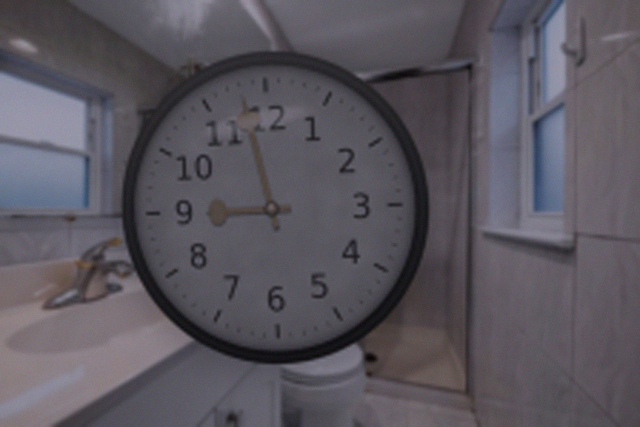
8.58
